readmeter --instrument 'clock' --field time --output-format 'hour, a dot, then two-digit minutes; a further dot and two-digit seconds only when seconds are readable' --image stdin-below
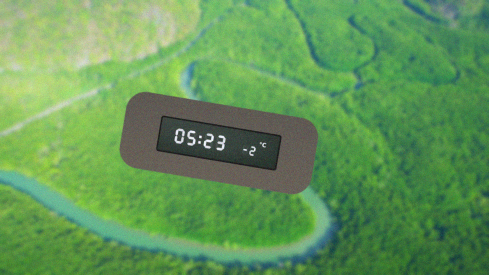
5.23
